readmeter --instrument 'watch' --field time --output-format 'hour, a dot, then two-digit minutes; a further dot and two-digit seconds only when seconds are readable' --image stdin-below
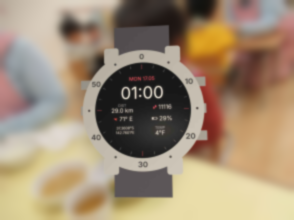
1.00
